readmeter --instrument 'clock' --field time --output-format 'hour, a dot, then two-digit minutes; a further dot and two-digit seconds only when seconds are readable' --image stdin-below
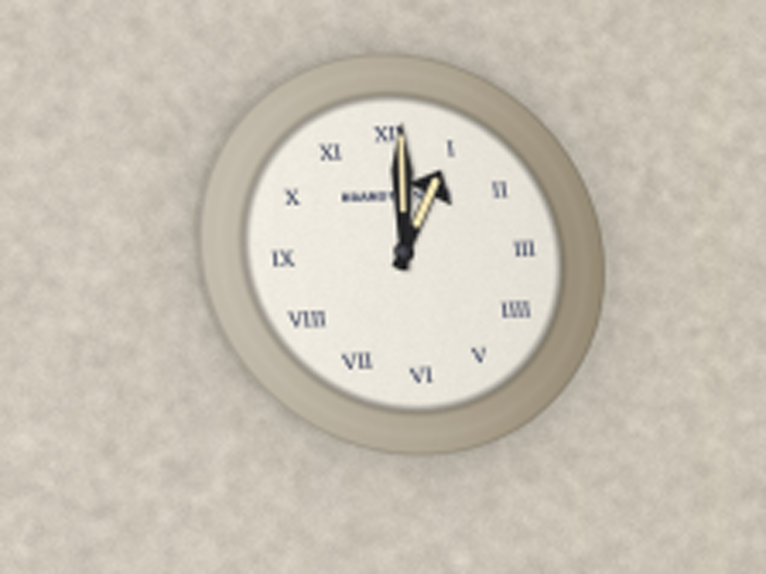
1.01
